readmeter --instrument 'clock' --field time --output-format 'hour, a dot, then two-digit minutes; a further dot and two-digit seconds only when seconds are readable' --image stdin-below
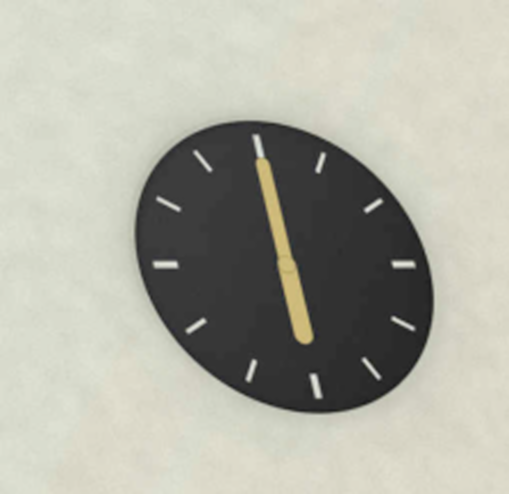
6.00
